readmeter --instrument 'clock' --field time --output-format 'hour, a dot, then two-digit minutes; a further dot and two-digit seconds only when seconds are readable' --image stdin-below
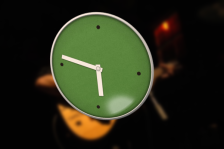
5.47
